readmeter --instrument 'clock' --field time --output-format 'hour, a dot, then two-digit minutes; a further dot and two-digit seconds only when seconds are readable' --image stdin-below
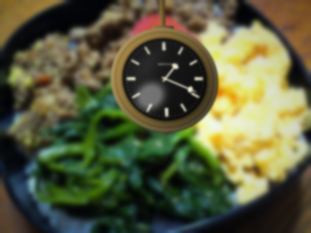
1.19
